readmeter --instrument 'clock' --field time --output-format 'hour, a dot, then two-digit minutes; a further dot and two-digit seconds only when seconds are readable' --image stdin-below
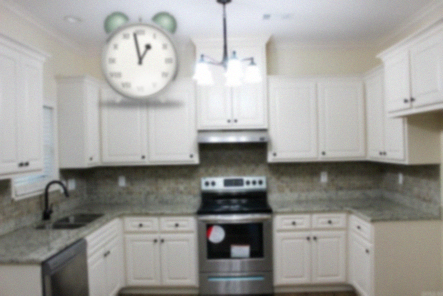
12.58
